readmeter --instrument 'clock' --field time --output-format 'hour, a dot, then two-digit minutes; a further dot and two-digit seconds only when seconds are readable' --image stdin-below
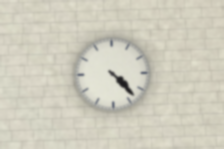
4.23
